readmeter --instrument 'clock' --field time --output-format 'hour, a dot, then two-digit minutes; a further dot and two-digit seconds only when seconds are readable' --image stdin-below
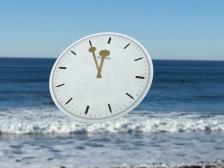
11.55
